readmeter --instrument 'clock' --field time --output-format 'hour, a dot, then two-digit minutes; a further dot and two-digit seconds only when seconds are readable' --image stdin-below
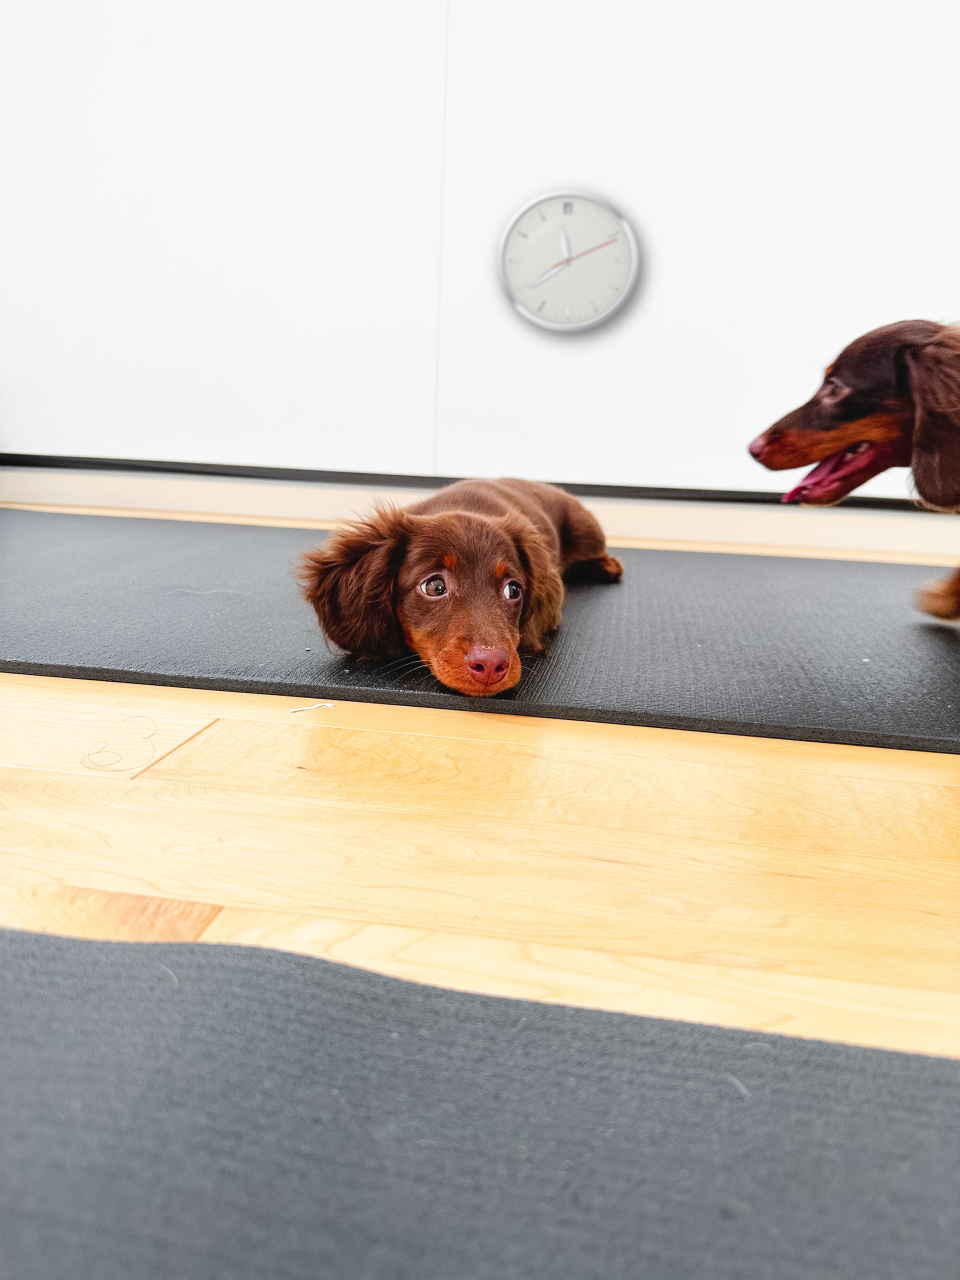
11.39.11
